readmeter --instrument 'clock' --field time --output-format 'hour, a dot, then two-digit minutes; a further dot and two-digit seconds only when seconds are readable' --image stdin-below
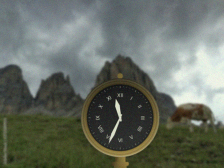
11.34
